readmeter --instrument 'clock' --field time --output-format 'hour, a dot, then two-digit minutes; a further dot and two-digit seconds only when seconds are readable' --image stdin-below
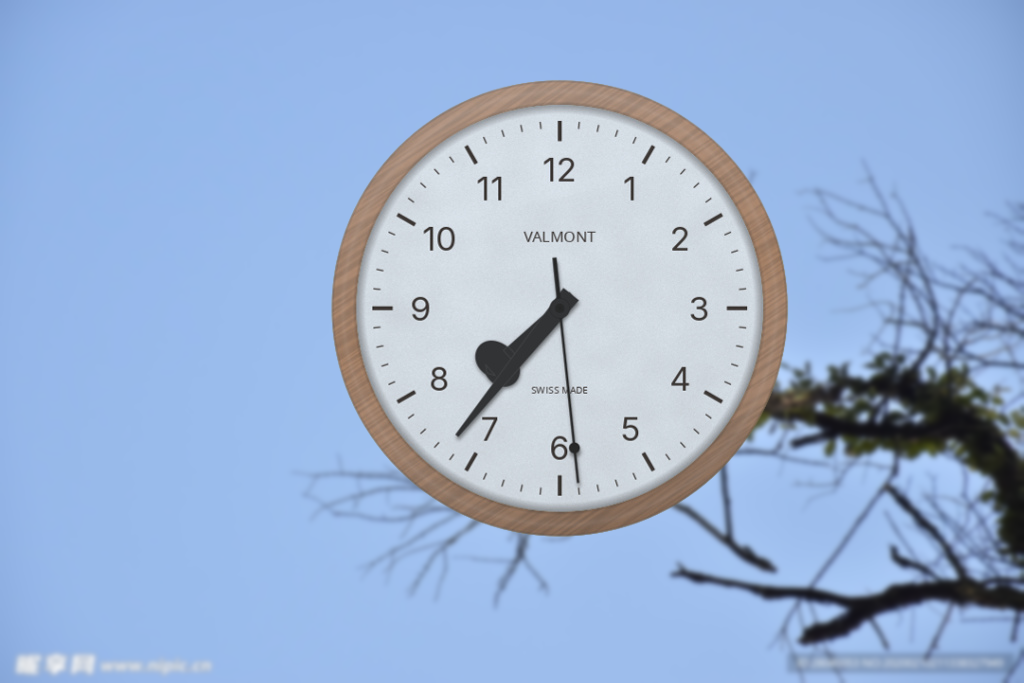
7.36.29
